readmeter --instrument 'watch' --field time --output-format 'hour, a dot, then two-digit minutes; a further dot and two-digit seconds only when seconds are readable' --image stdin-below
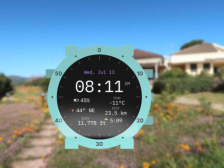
8.11
